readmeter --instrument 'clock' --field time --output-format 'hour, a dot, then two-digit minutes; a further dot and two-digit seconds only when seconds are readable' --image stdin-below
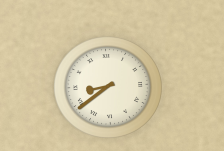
8.39
